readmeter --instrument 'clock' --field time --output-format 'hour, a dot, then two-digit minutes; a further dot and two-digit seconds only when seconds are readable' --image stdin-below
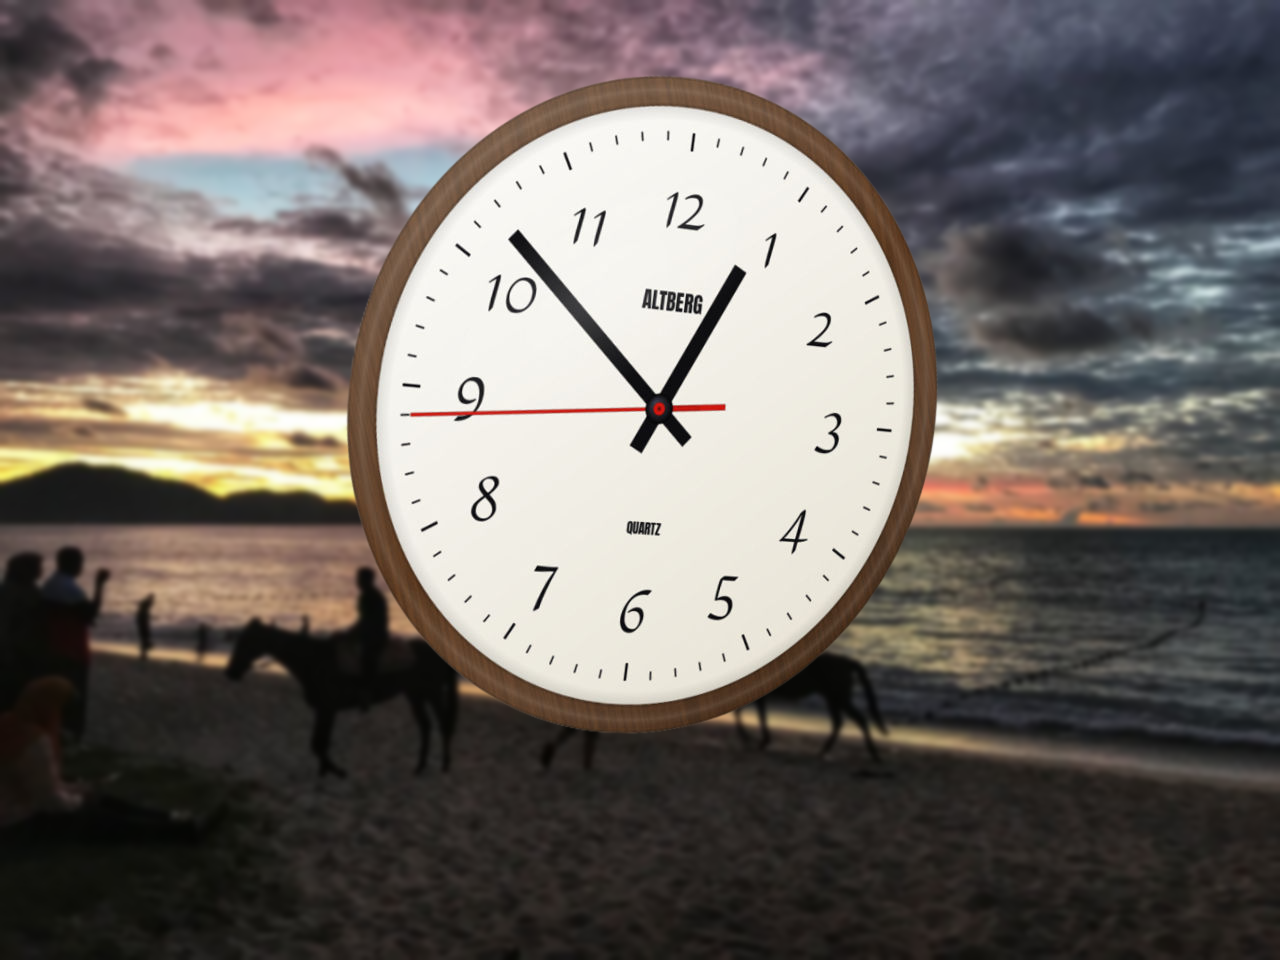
12.51.44
